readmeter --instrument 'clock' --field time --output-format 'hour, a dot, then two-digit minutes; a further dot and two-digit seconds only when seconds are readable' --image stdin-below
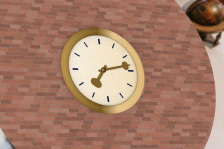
7.13
